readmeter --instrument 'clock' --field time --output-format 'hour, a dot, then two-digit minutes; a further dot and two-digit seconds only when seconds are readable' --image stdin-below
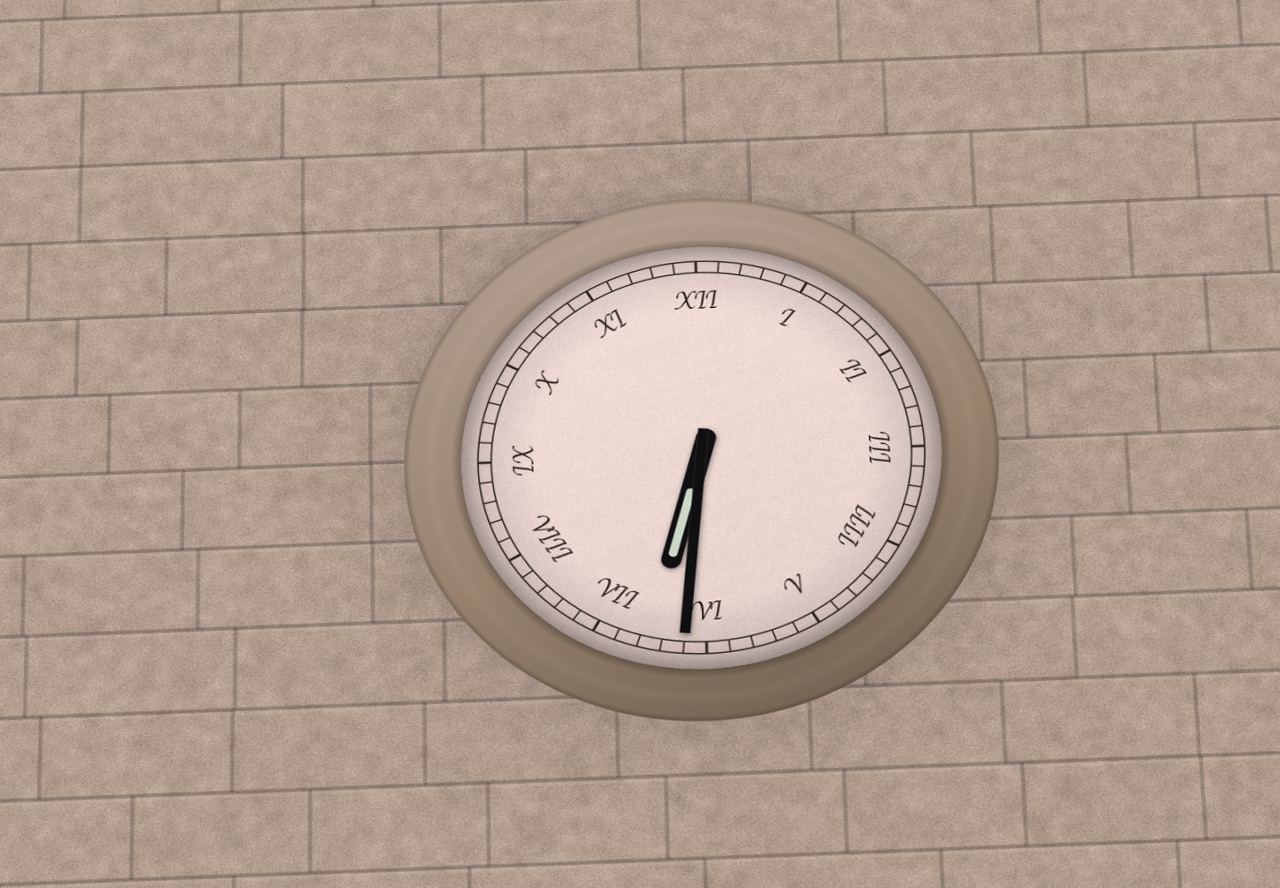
6.31
